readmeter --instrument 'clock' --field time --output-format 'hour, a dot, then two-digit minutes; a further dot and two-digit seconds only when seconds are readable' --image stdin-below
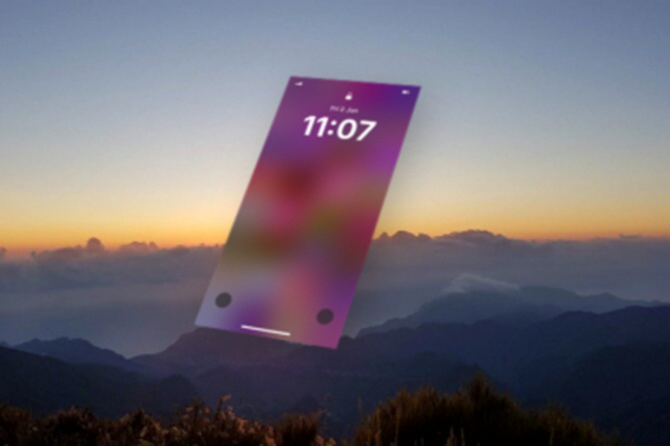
11.07
